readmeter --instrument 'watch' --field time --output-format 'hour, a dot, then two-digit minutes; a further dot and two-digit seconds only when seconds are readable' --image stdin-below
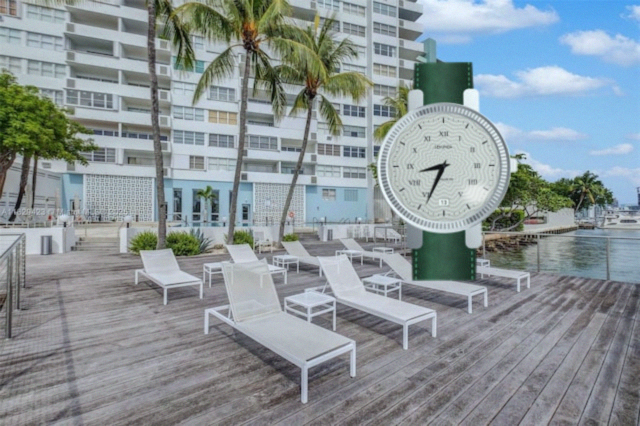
8.34
